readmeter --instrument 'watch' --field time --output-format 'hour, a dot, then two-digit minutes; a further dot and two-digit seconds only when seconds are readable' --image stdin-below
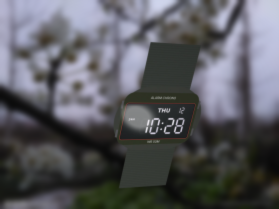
10.28
